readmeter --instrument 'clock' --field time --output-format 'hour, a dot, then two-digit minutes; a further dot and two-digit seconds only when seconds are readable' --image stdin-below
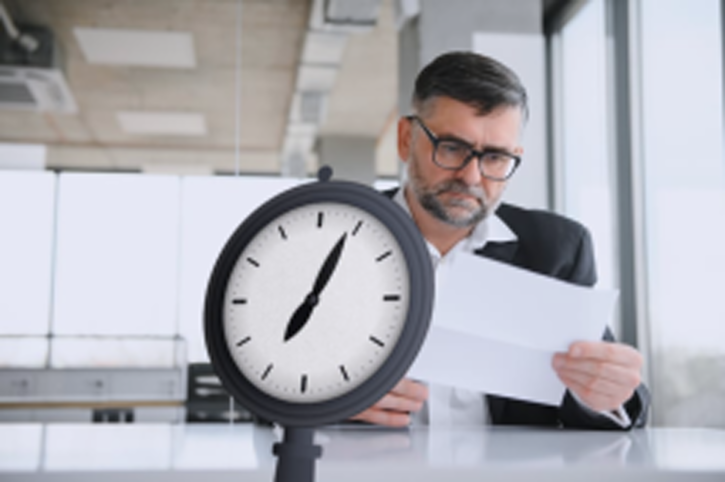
7.04
